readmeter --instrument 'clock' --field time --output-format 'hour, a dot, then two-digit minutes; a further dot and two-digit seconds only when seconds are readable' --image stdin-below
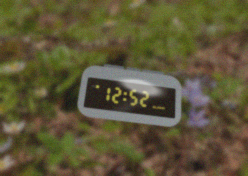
12.52
